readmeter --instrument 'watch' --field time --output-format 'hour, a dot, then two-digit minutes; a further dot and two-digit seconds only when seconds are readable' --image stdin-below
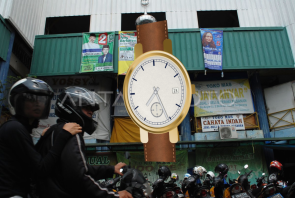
7.26
